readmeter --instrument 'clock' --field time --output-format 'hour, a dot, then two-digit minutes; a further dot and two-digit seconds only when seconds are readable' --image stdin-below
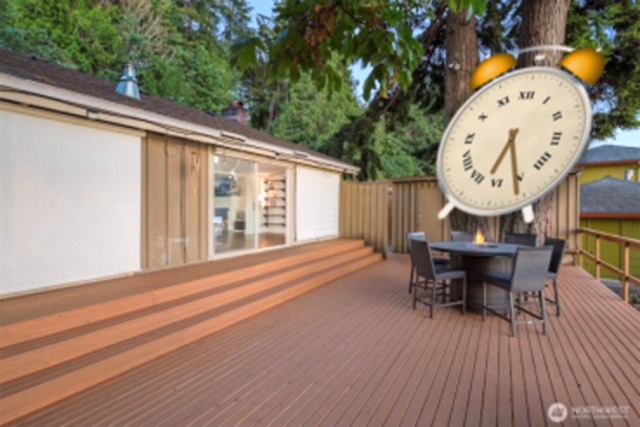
6.26
